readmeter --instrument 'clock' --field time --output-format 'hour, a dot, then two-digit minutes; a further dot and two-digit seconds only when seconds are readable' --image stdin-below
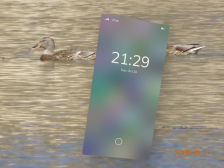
21.29
